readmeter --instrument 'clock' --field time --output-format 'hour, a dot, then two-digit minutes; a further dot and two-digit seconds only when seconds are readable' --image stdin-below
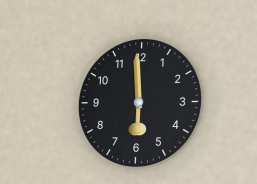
5.59
